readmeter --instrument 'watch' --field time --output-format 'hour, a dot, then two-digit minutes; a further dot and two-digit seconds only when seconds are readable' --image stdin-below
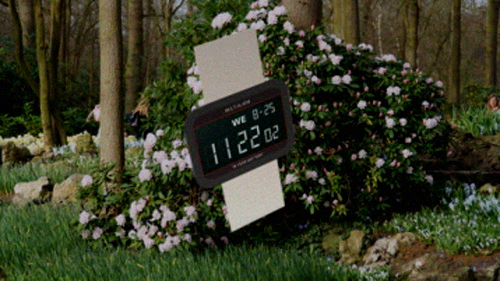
11.22.02
